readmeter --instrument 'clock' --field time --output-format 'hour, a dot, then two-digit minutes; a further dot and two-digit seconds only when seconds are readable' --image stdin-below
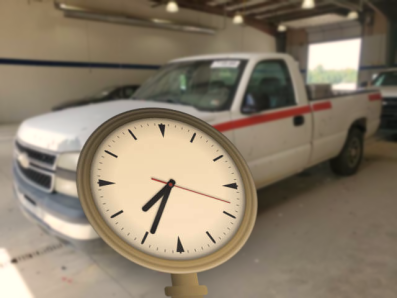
7.34.18
